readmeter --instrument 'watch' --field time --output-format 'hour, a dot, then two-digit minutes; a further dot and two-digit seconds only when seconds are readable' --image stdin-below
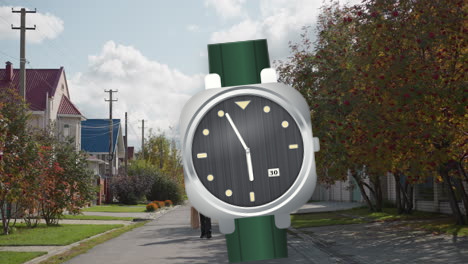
5.56
